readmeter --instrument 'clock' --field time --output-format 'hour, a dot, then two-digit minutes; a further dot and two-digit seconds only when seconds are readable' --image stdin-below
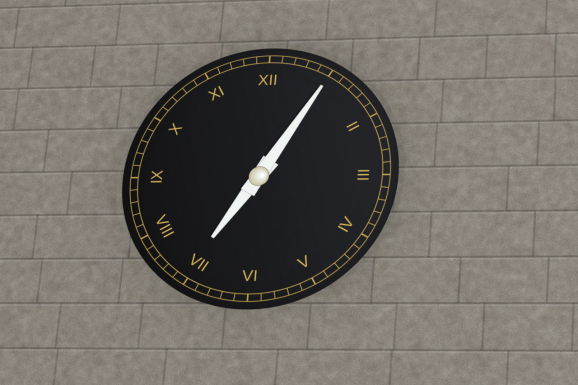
7.05
